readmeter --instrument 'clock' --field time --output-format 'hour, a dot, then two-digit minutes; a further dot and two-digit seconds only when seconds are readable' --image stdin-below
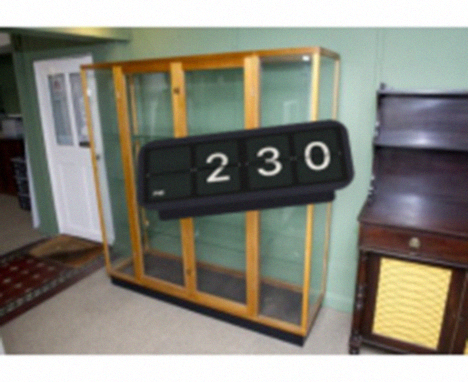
2.30
